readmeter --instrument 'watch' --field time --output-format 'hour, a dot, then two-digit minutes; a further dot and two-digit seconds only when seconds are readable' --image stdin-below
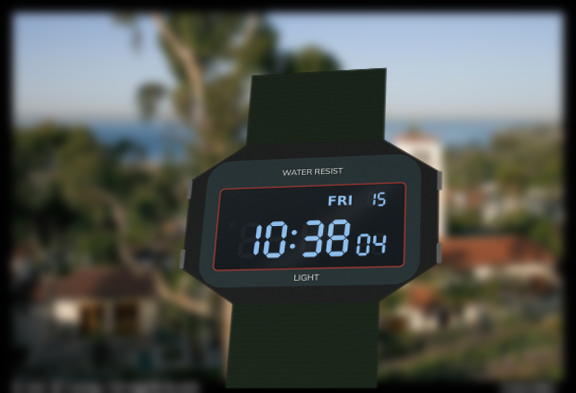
10.38.04
